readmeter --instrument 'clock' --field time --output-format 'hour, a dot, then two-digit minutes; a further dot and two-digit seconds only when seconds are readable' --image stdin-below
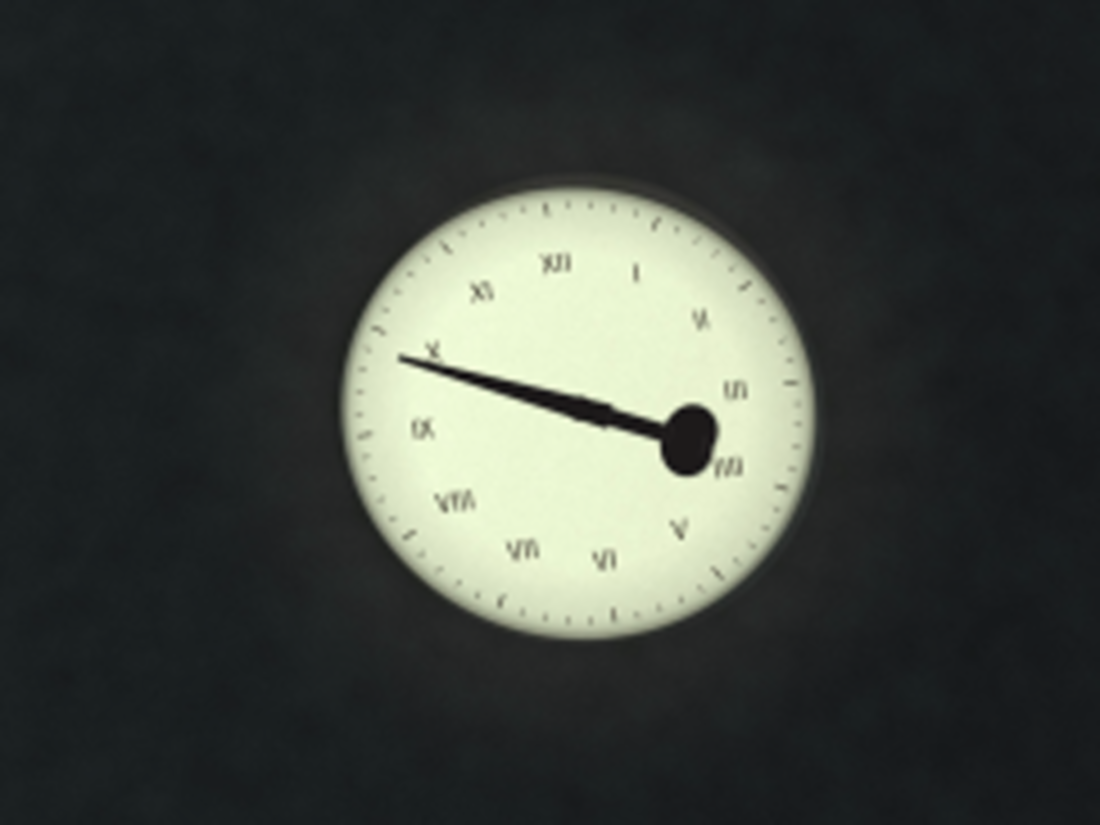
3.49
